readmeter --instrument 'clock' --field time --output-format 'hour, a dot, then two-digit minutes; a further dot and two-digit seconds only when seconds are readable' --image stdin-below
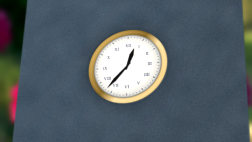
12.37
